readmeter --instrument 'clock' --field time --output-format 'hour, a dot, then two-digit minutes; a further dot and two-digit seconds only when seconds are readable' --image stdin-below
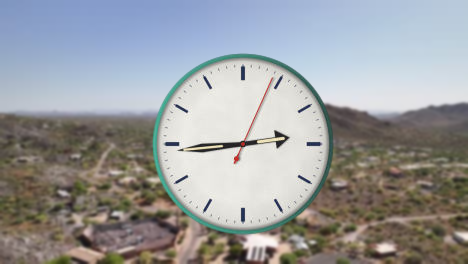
2.44.04
